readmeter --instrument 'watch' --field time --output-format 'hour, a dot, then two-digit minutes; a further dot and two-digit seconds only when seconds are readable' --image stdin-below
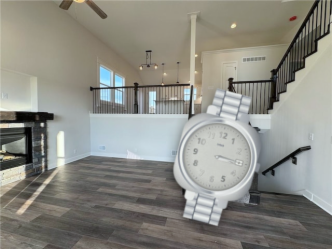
3.15
